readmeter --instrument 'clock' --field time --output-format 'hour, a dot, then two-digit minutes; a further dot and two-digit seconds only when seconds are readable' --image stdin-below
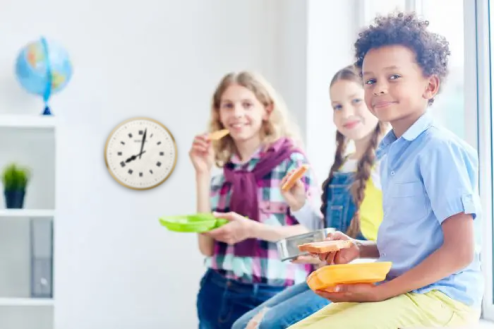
8.02
